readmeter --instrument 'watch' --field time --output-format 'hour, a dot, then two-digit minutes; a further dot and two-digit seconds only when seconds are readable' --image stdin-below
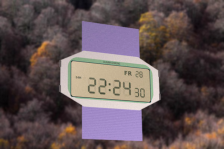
22.24.30
